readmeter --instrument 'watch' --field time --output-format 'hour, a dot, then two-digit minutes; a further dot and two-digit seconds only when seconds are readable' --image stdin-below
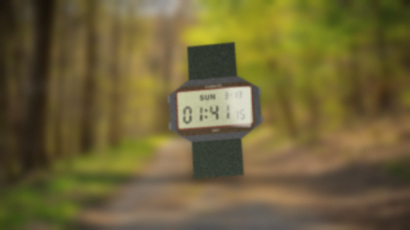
1.41.15
